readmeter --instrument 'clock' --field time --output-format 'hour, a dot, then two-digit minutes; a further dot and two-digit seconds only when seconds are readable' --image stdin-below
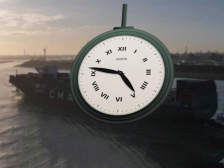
4.47
